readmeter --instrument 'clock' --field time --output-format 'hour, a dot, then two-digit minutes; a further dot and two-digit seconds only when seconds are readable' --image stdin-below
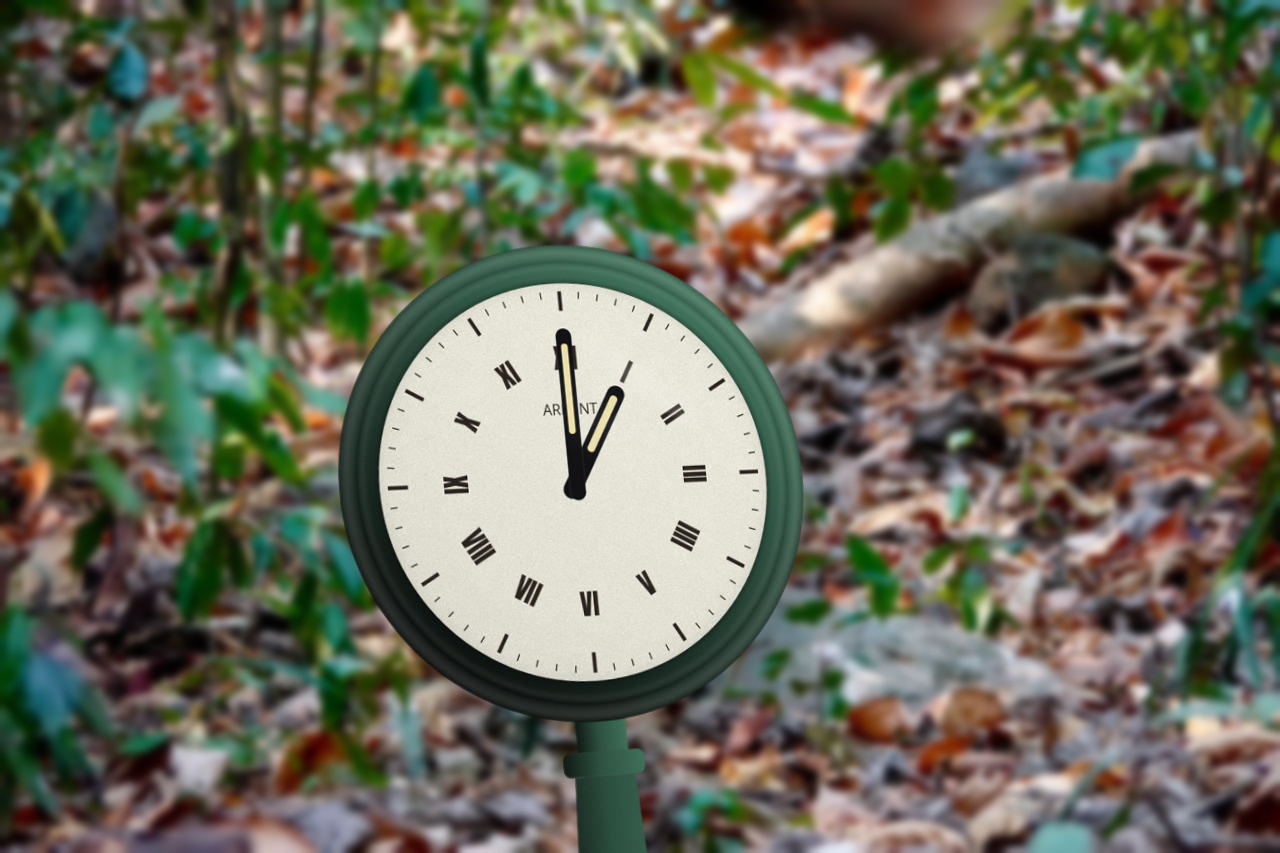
1.00
